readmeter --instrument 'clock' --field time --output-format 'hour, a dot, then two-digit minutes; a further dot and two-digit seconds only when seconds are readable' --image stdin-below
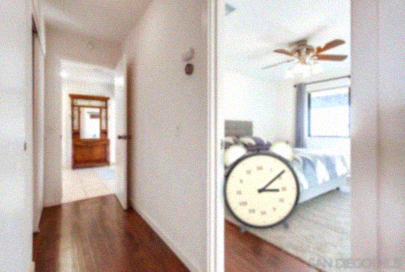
3.09
